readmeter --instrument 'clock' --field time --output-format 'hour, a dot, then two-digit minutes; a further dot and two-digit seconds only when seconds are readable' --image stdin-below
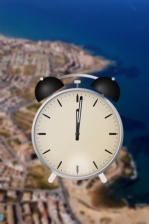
12.01
